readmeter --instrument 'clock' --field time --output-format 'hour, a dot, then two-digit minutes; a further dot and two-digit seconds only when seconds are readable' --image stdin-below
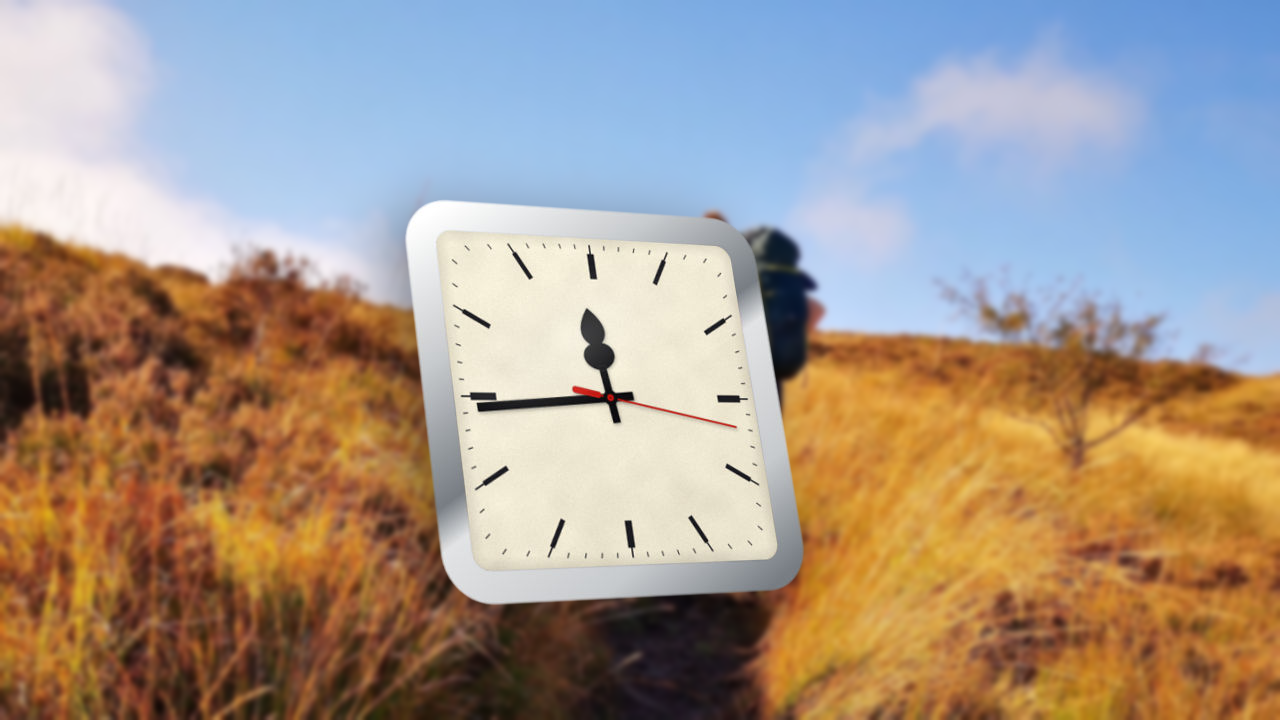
11.44.17
